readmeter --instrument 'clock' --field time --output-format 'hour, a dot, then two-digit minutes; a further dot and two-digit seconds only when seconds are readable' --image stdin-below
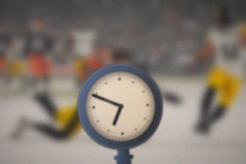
6.49
